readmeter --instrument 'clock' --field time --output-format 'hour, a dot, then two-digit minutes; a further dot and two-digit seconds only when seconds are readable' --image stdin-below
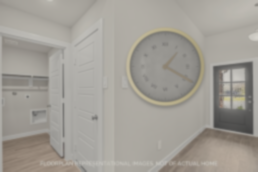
1.20
